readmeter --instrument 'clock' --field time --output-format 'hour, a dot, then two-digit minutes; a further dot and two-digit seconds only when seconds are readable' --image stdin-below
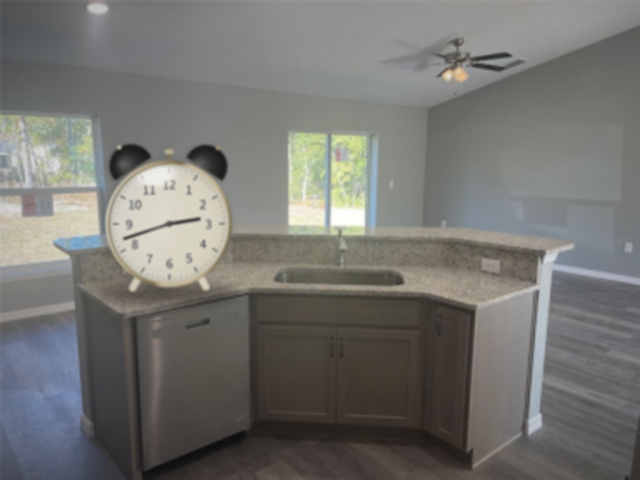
2.42
